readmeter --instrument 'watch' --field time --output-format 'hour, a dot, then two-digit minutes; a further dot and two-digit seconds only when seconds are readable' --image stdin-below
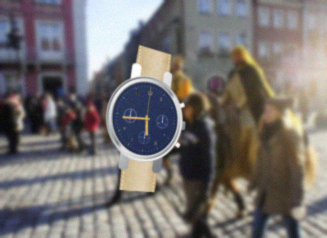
5.44
